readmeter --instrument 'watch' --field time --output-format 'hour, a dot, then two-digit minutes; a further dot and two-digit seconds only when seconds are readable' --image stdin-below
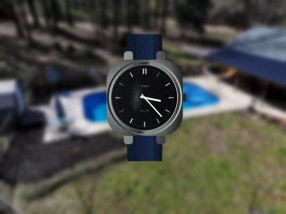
3.23
